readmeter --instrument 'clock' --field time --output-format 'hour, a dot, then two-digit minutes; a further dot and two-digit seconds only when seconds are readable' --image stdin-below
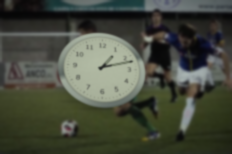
1.12
